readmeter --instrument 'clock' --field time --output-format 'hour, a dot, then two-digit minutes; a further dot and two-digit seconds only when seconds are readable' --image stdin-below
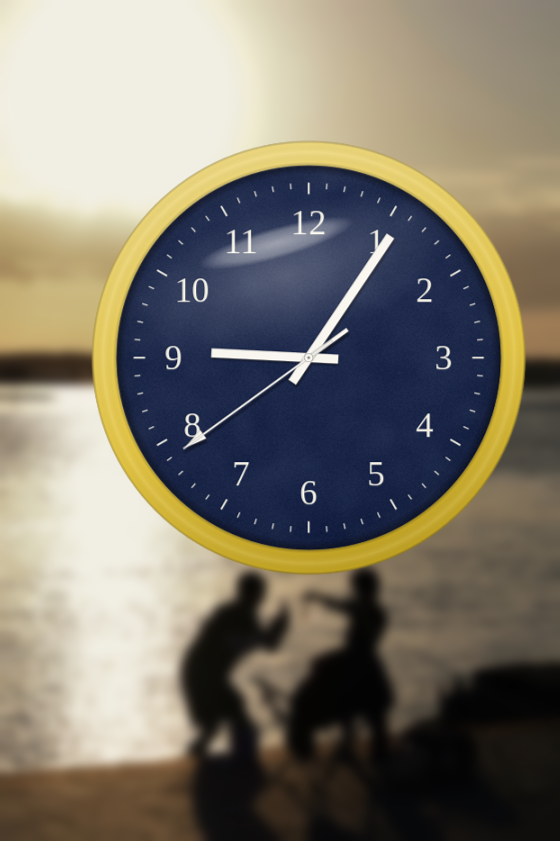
9.05.39
